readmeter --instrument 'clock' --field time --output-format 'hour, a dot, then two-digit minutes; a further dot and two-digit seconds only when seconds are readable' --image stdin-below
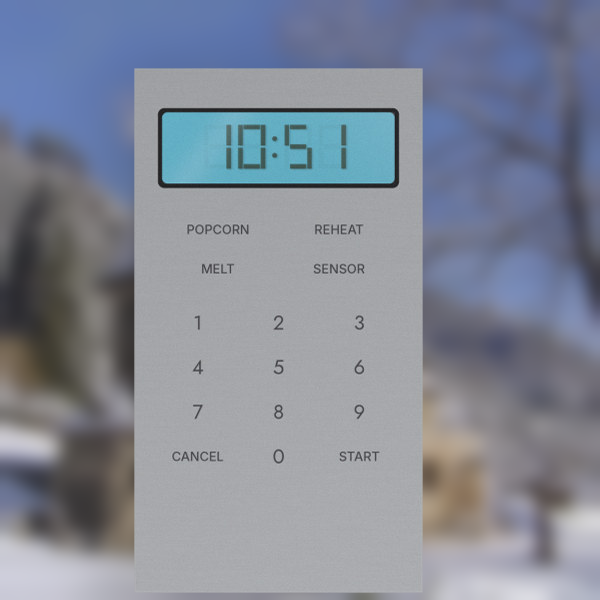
10.51
